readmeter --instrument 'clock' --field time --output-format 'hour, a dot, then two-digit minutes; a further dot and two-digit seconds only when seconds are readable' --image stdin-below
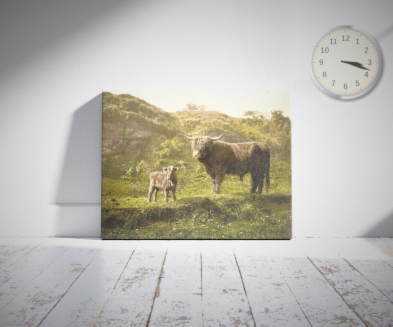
3.18
